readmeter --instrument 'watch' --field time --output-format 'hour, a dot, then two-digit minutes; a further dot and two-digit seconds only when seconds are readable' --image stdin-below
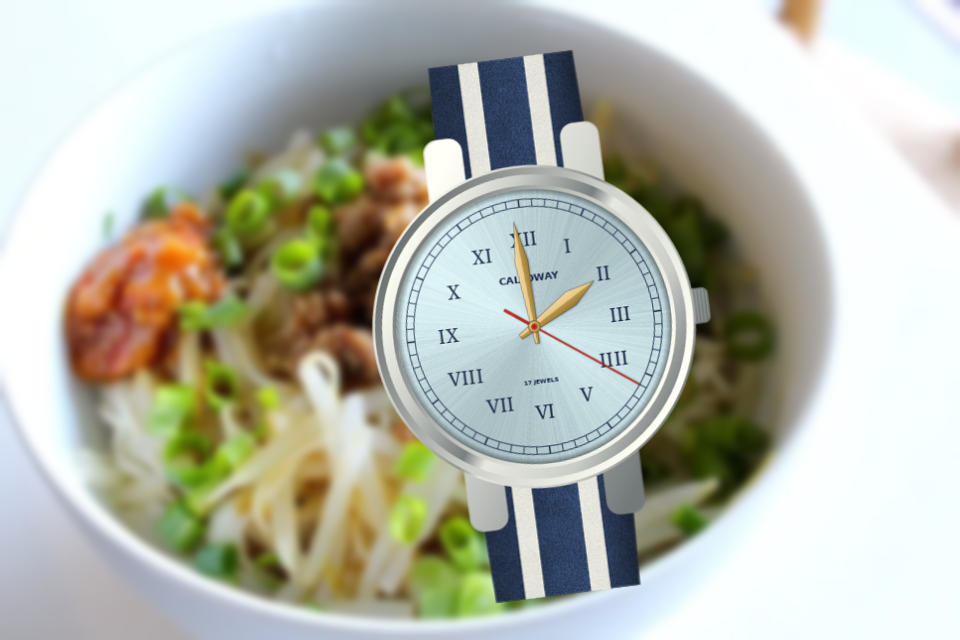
1.59.21
